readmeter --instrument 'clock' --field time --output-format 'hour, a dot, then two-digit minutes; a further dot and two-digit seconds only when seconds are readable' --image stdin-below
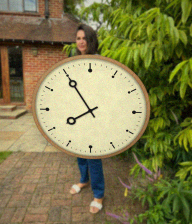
7.55
